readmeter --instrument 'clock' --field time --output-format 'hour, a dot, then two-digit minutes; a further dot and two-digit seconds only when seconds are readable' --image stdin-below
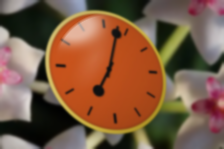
7.03
